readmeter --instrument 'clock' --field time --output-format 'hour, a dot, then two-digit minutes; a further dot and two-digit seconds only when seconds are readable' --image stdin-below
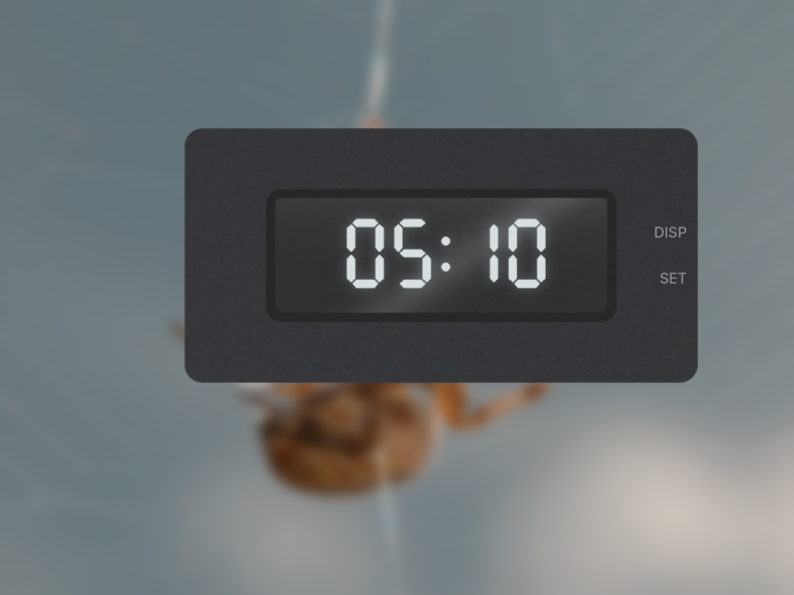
5.10
